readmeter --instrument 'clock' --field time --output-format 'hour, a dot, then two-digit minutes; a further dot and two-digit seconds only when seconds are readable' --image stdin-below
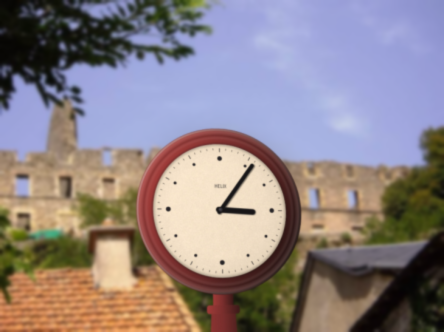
3.06
